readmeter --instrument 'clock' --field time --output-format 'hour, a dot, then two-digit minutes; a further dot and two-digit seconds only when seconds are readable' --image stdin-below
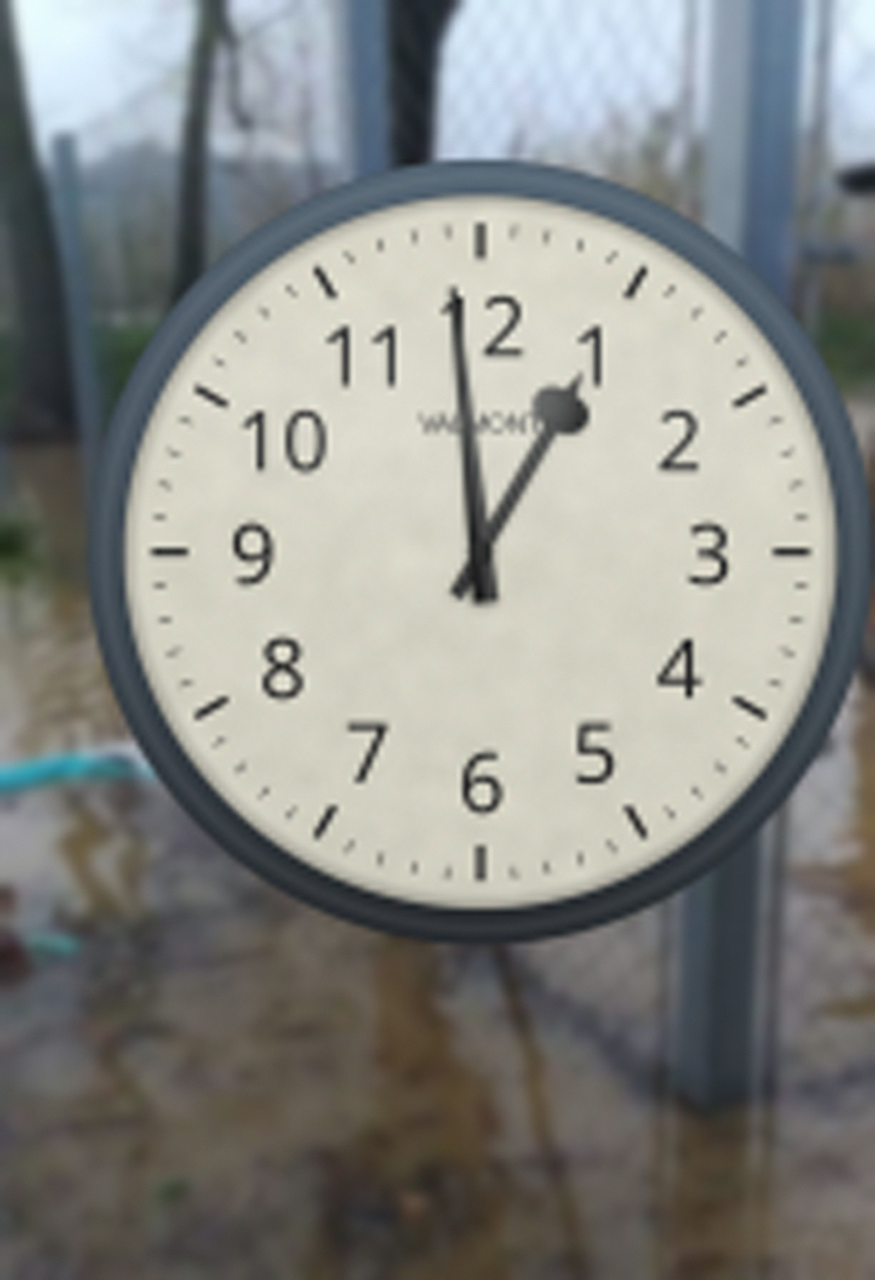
12.59
